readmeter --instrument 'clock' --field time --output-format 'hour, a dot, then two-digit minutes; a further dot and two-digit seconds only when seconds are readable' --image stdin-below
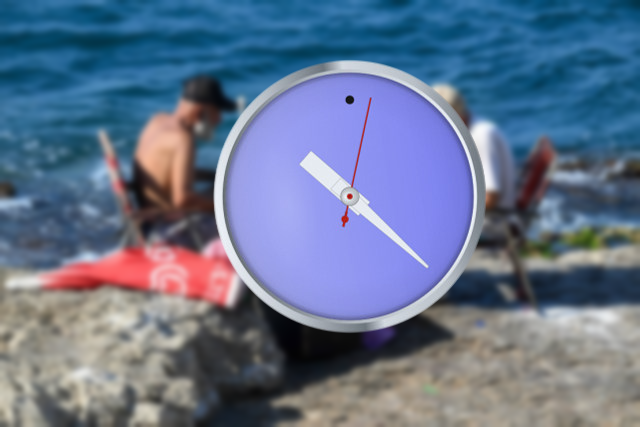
10.22.02
